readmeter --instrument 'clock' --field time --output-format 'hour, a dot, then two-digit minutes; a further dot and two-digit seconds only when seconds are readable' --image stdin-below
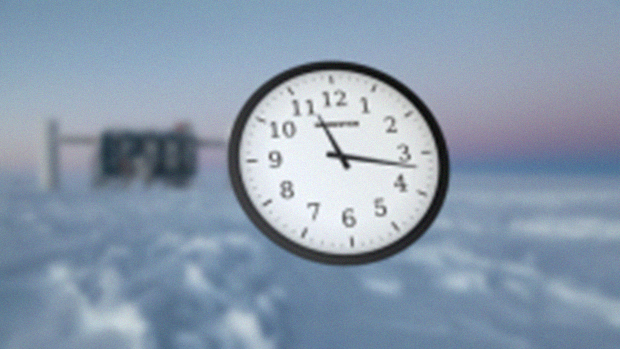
11.17
